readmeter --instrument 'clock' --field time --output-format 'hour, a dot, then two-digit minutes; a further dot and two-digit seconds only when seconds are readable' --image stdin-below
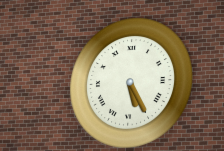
5.25
